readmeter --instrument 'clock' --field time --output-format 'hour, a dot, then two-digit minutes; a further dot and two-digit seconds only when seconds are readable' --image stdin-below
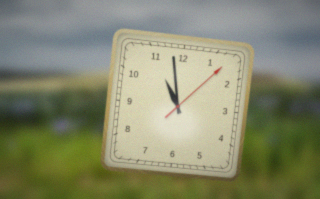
10.58.07
